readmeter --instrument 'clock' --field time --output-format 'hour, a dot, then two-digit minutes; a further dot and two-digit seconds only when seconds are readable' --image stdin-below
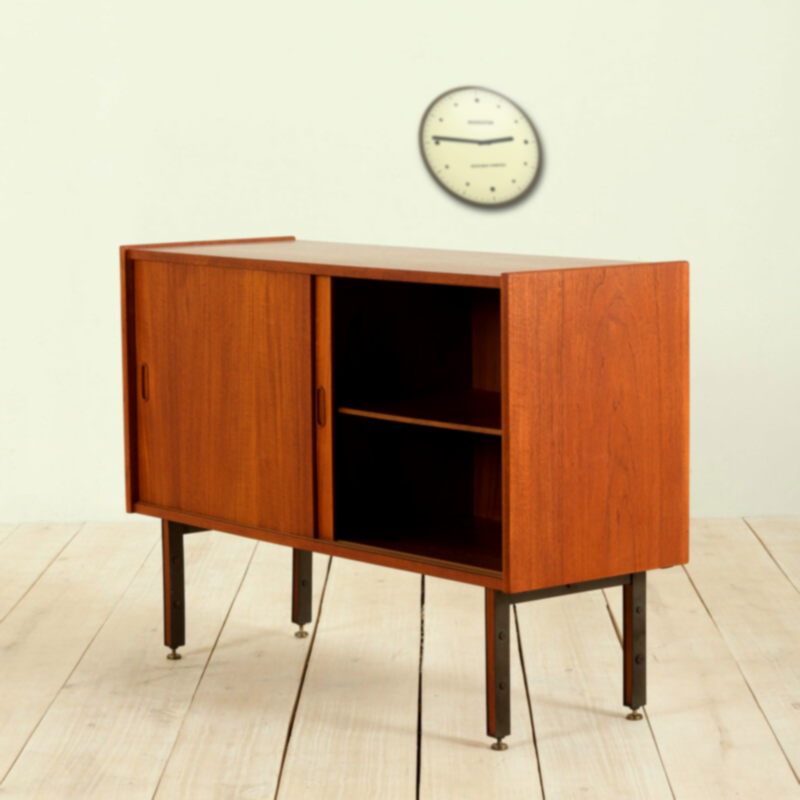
2.46
